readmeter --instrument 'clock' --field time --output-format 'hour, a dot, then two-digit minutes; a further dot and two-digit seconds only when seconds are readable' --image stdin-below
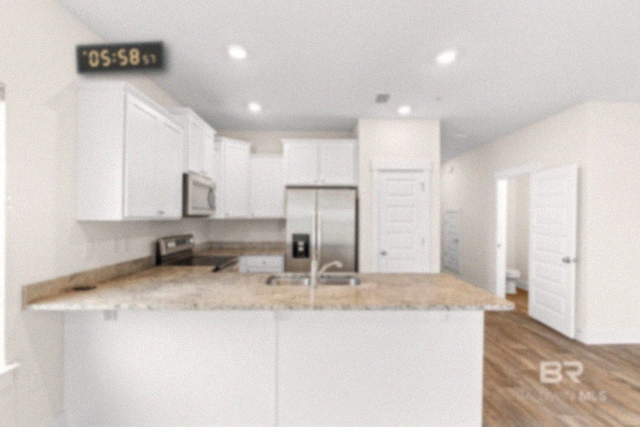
5.58
